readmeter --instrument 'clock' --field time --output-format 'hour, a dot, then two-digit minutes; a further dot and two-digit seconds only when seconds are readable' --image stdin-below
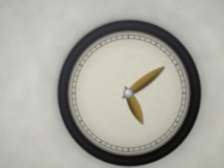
5.09
